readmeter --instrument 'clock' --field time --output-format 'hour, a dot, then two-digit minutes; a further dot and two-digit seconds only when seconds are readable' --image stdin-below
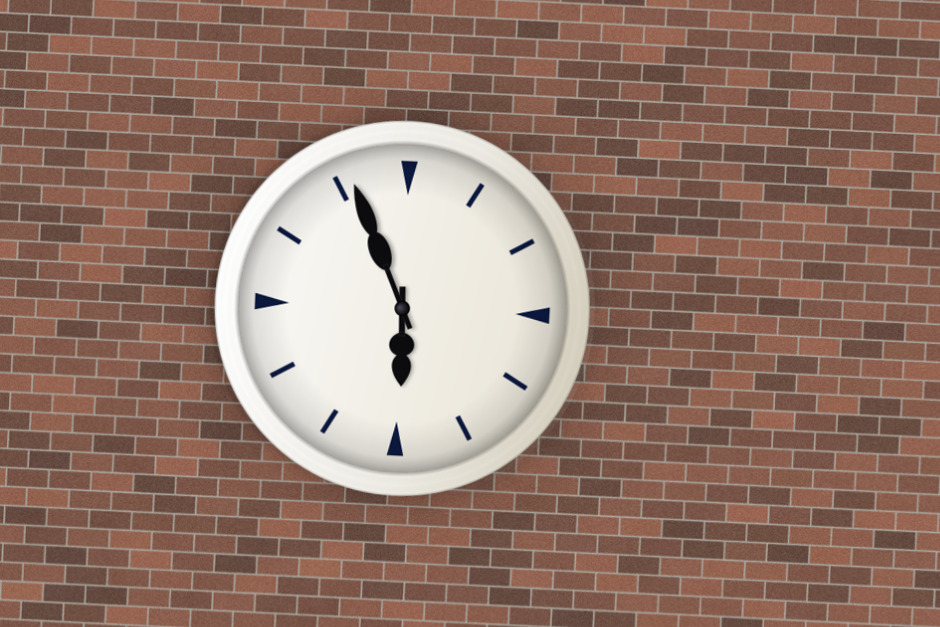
5.56
